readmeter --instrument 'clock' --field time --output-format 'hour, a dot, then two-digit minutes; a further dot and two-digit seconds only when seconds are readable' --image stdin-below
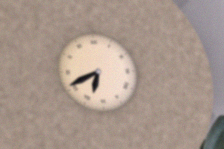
6.41
